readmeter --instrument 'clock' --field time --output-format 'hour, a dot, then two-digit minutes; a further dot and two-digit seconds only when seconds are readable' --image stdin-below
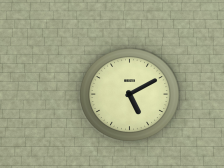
5.10
